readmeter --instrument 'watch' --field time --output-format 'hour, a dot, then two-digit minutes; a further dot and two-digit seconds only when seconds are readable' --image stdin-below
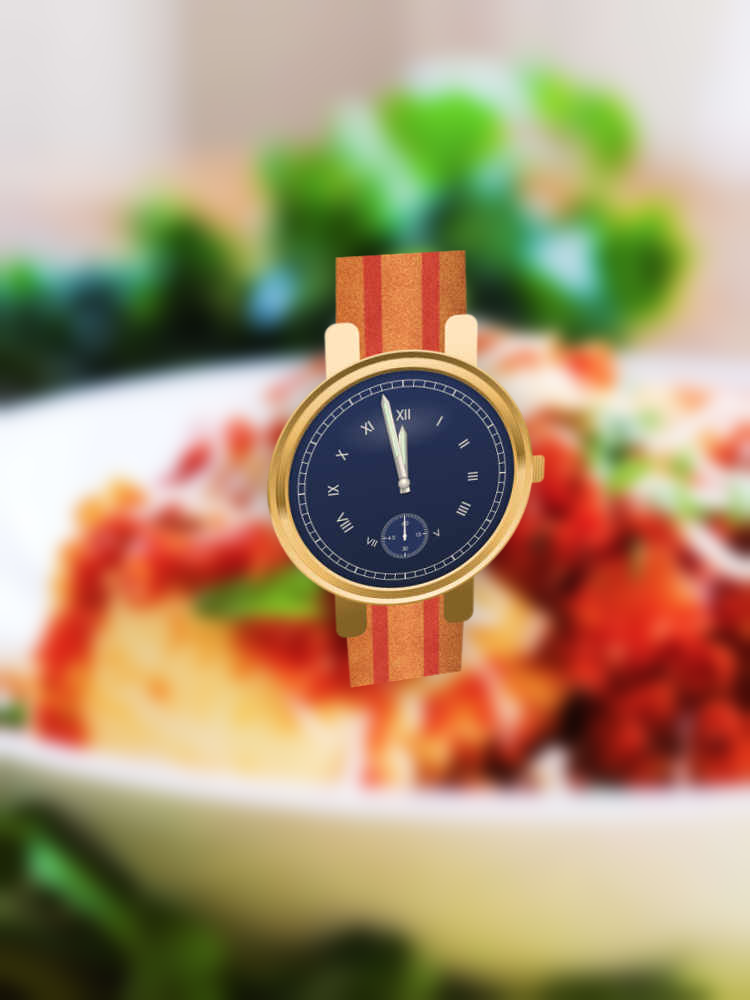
11.58
